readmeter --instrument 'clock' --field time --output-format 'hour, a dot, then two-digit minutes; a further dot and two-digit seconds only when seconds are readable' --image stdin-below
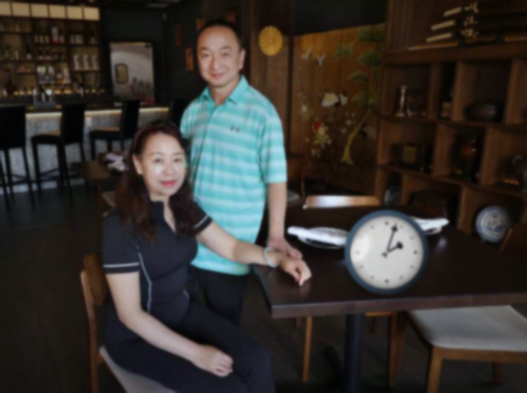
2.03
